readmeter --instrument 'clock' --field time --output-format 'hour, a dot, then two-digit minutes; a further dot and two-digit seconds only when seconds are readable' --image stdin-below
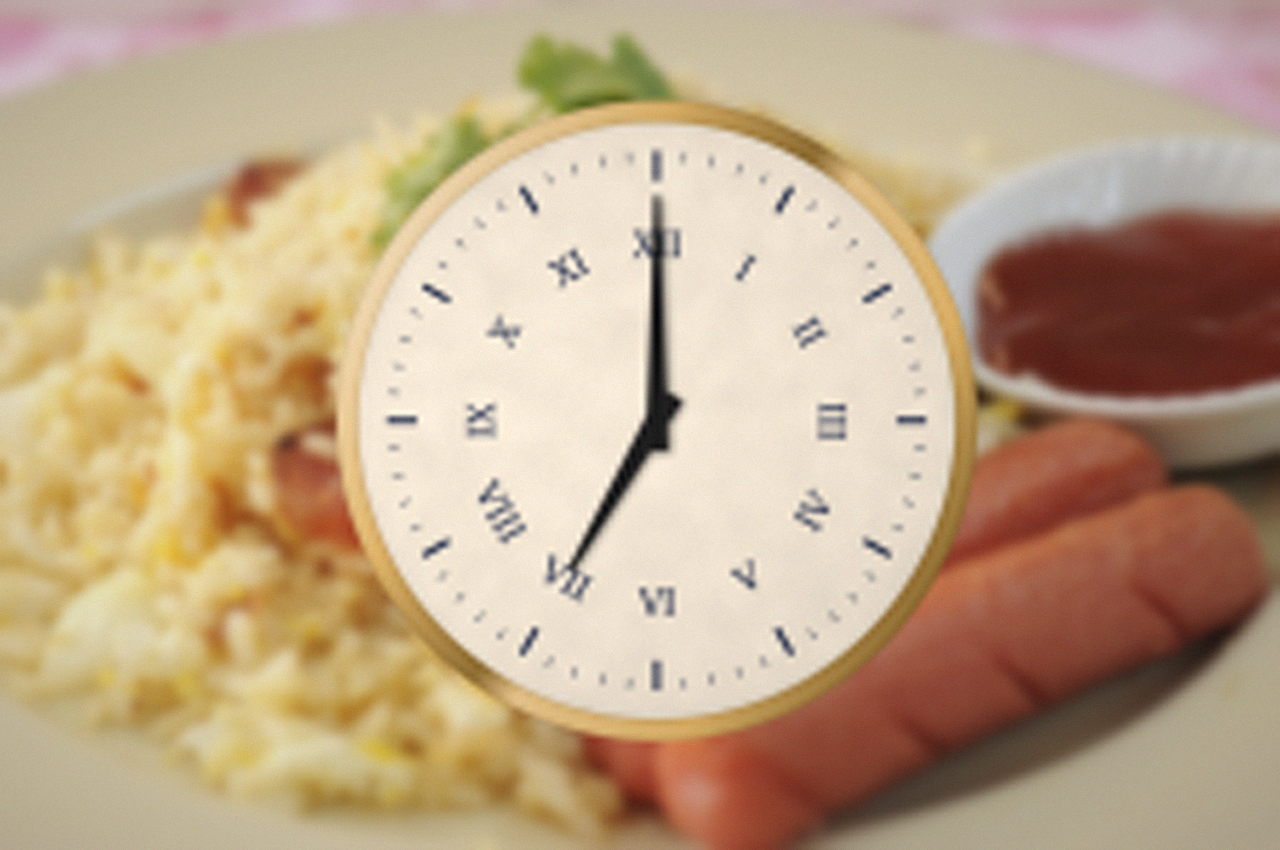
7.00
